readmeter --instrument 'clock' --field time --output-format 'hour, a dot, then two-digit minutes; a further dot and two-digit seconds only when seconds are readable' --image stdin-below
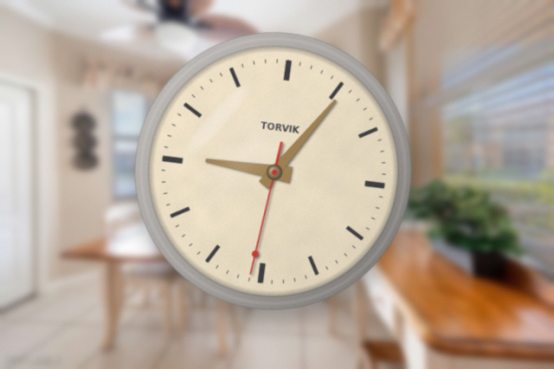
9.05.31
